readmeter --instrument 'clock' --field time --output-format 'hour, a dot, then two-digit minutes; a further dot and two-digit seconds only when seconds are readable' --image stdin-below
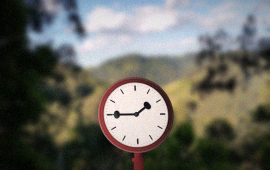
1.45
